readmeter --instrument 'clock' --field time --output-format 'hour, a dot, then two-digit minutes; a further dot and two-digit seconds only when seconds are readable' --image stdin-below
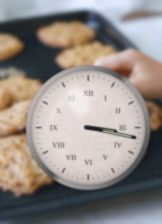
3.17
